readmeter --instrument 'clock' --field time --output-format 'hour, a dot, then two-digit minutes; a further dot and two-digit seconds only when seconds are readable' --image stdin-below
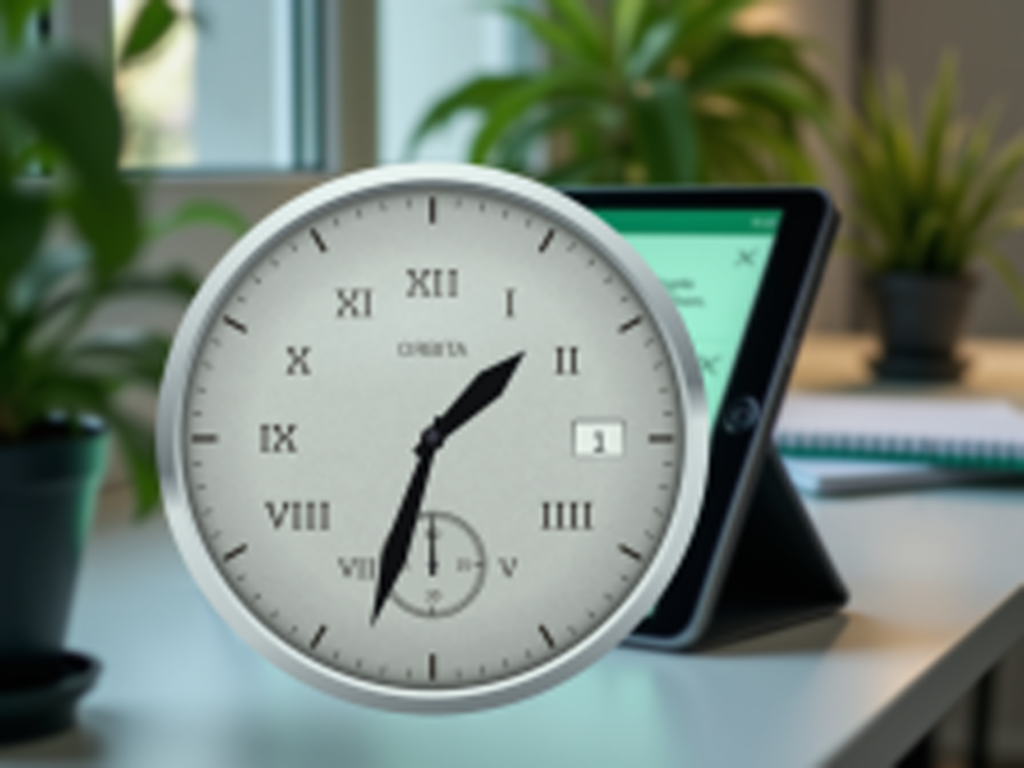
1.33
